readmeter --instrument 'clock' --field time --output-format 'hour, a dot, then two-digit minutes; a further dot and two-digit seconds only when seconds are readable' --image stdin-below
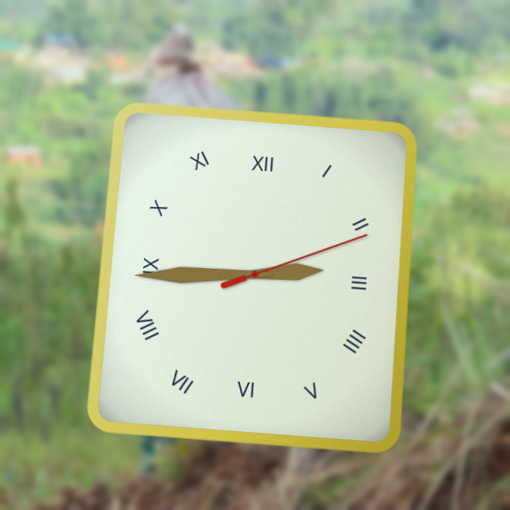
2.44.11
